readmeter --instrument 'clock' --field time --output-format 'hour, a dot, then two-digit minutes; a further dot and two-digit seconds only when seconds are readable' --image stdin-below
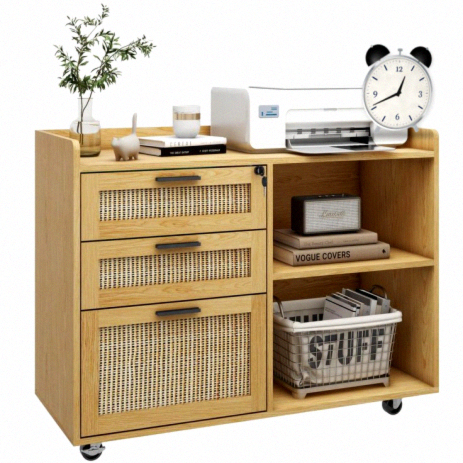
12.41
